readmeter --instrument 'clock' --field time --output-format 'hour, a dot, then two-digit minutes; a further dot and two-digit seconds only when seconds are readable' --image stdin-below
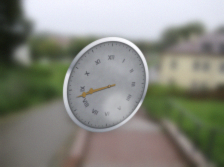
8.43
